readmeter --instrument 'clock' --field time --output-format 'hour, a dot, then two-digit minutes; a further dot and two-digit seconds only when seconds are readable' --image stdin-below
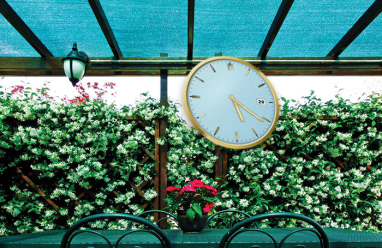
5.21
